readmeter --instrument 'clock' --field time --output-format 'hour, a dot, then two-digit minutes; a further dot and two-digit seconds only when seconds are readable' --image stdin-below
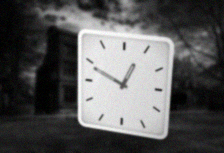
12.49
